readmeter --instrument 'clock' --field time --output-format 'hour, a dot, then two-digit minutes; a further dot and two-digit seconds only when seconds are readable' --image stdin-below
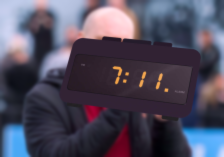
7.11
